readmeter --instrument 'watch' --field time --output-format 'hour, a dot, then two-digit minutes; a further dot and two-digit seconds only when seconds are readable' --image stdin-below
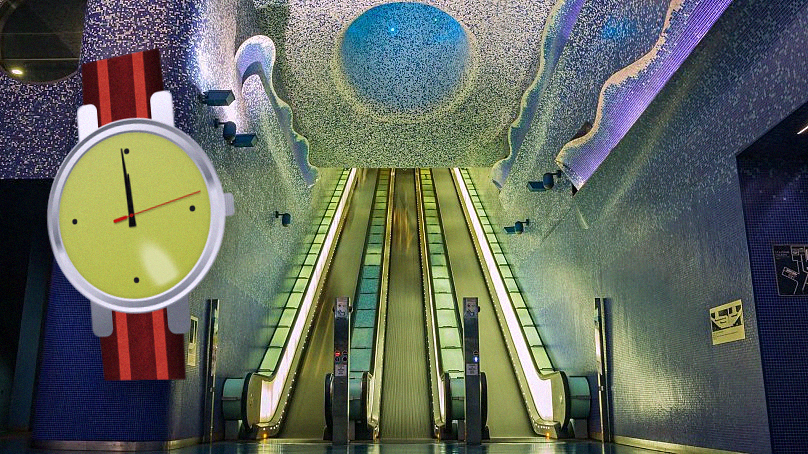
11.59.13
